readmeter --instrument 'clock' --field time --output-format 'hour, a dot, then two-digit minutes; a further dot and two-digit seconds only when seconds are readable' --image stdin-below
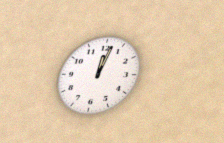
12.02
